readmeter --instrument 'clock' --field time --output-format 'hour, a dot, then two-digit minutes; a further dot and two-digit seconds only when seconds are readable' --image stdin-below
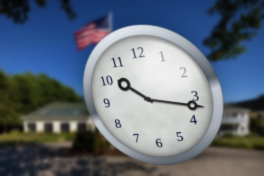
10.17
